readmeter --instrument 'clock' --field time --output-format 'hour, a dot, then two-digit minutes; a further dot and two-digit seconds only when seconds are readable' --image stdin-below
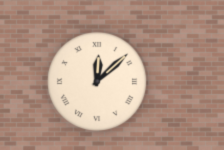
12.08
